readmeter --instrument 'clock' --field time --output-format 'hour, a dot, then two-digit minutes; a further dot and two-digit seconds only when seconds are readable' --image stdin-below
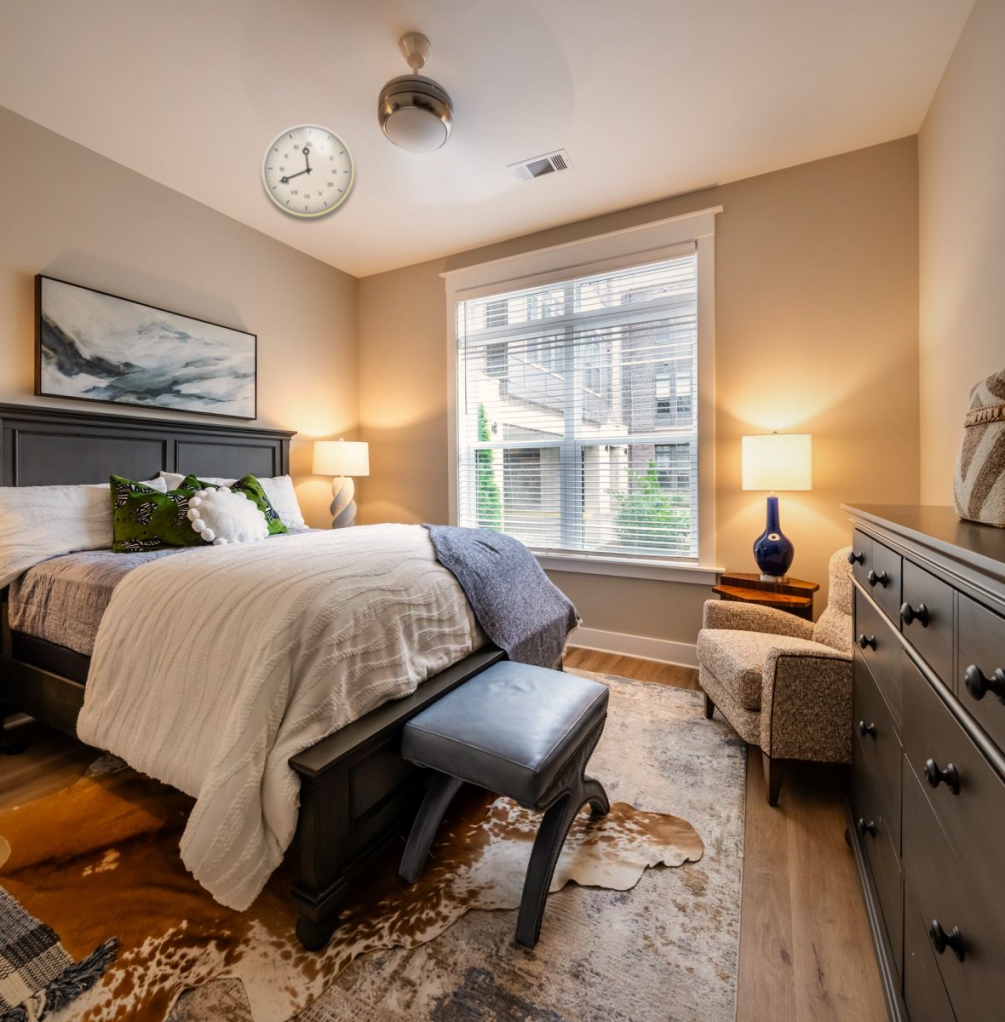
11.41
